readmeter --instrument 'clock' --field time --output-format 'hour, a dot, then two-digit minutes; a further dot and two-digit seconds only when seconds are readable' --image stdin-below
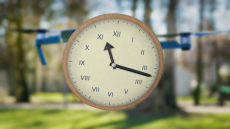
11.17
